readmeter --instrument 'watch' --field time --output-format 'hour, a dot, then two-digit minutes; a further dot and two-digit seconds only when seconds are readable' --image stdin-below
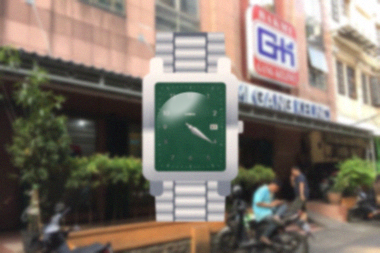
4.21
